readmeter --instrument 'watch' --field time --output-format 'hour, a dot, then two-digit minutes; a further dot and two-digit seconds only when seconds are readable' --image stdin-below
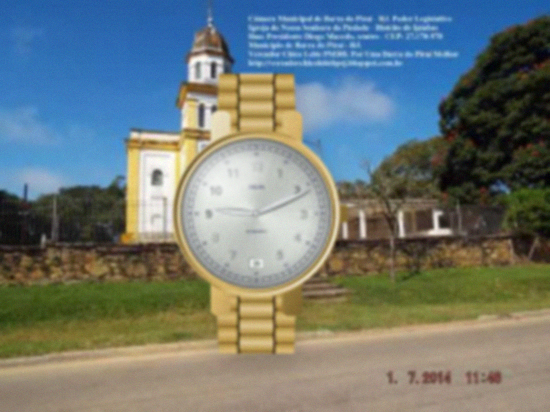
9.11
